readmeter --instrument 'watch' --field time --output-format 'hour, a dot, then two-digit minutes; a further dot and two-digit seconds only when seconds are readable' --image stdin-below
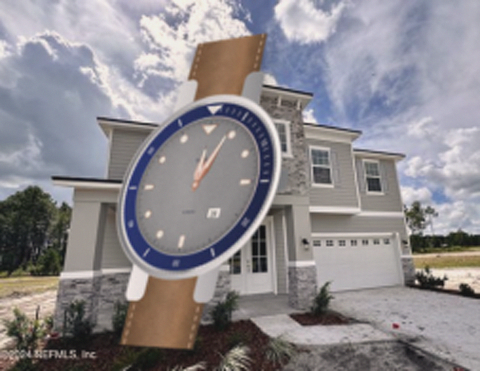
12.04
